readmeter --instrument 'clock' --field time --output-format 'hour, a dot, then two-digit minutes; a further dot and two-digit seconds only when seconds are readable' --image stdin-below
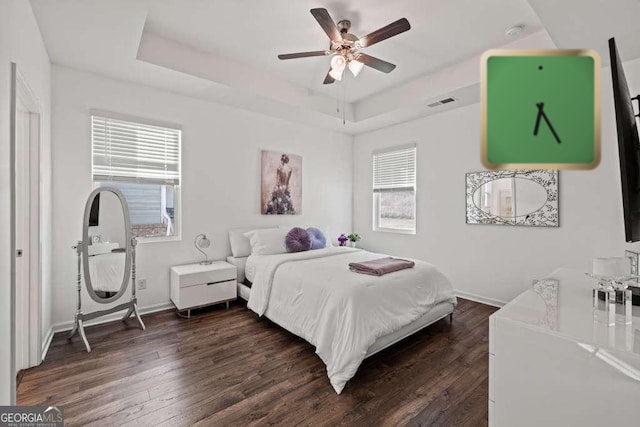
6.25
